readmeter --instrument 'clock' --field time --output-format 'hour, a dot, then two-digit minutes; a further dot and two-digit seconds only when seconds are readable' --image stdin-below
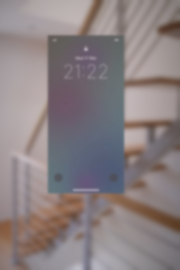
21.22
